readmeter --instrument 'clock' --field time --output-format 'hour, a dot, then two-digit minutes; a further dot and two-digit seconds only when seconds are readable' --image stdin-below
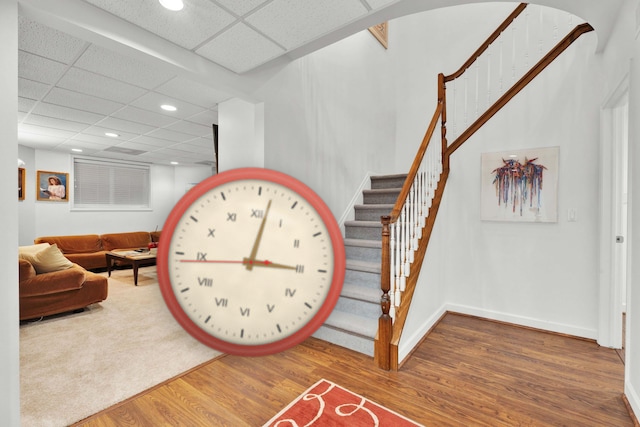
3.01.44
